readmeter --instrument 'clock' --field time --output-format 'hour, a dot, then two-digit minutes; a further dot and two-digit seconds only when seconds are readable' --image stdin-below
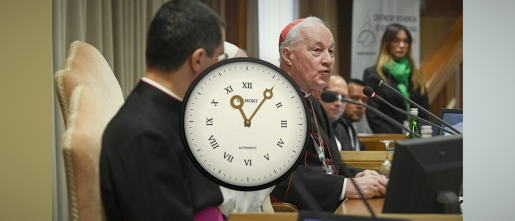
11.06
